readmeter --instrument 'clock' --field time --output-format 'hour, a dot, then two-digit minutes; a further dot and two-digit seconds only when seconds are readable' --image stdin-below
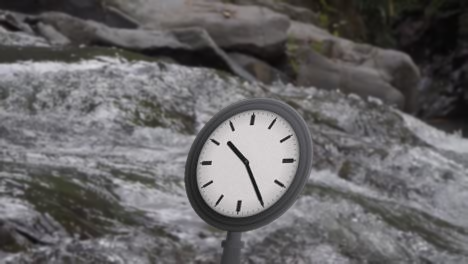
10.25
